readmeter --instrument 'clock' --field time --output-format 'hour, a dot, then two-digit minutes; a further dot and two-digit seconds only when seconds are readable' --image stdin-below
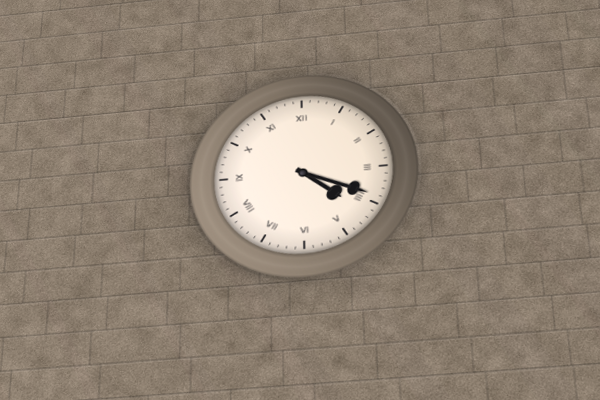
4.19
